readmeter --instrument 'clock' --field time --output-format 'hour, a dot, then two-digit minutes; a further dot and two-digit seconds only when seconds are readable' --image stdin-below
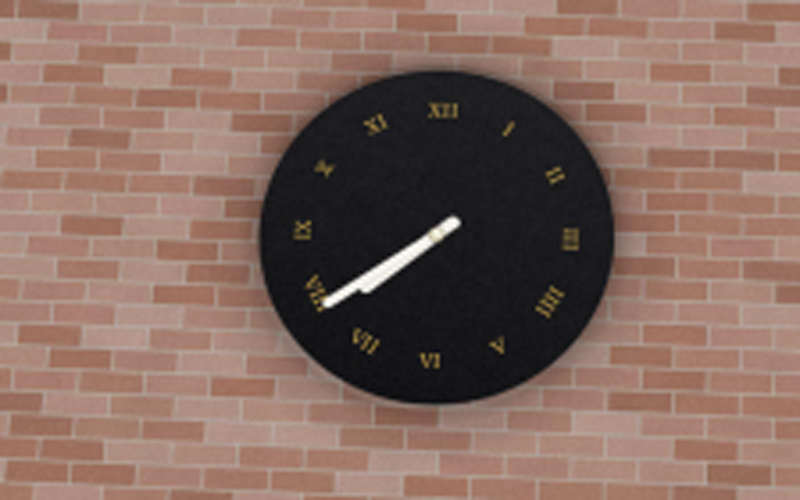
7.39
